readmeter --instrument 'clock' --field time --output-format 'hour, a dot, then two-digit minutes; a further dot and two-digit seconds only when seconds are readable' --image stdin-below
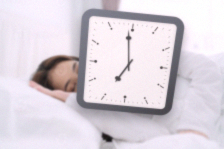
6.59
